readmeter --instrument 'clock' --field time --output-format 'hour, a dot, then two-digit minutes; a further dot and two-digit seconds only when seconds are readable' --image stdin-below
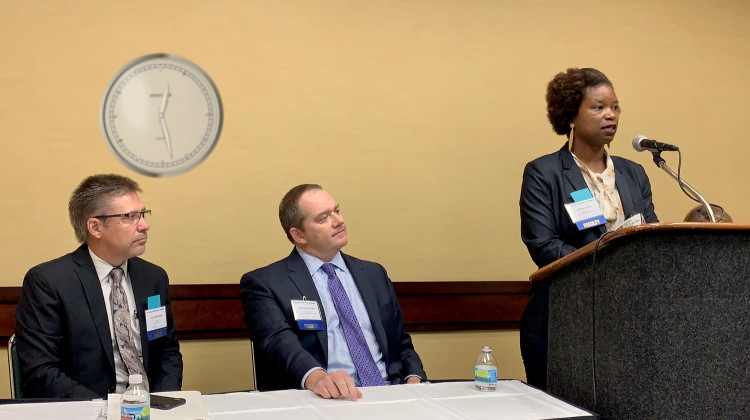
12.28
